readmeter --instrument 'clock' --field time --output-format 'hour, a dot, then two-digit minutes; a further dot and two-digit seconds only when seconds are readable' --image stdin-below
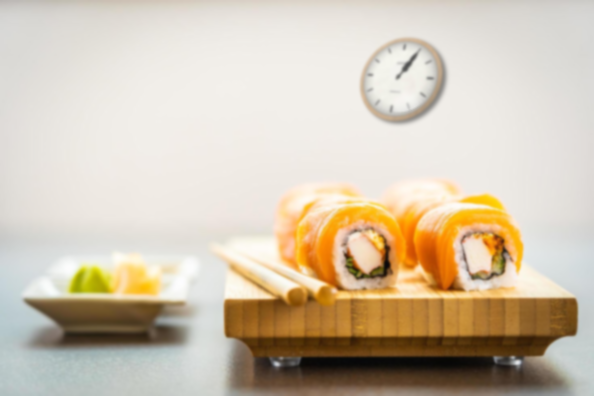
1.05
